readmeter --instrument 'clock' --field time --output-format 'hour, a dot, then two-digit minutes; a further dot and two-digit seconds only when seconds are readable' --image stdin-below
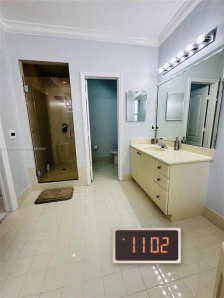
11.02
